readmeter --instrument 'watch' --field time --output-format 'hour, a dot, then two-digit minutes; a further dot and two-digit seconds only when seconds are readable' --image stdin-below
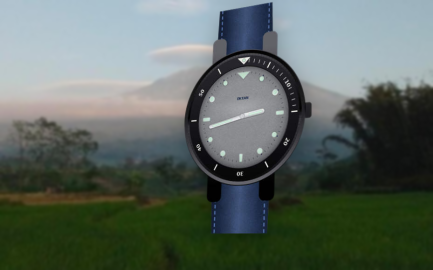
2.43
